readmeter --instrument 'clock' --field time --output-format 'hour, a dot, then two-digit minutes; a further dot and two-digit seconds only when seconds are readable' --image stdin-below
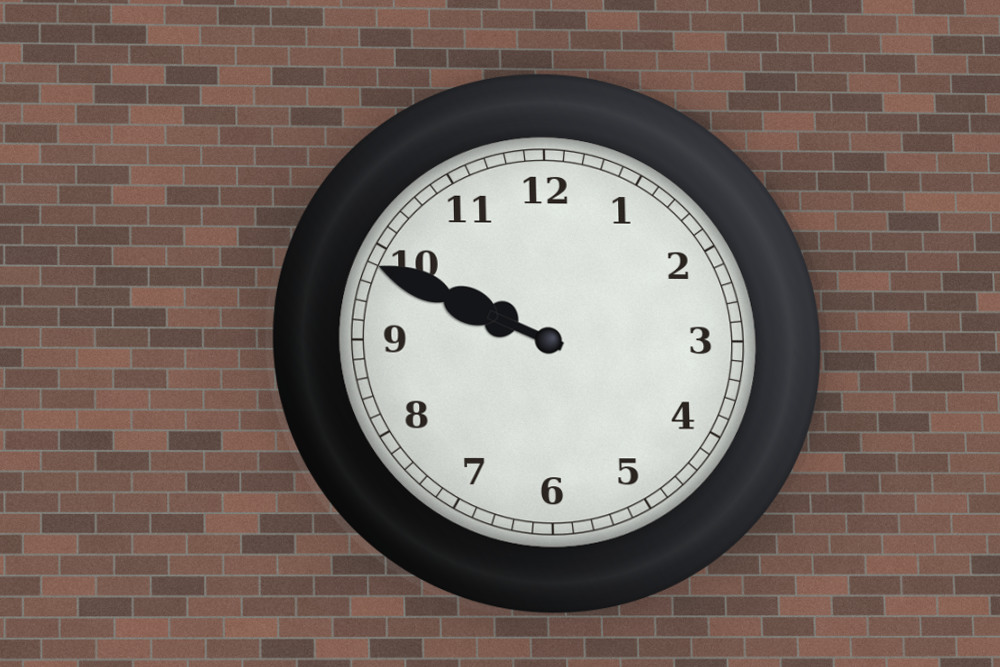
9.49
